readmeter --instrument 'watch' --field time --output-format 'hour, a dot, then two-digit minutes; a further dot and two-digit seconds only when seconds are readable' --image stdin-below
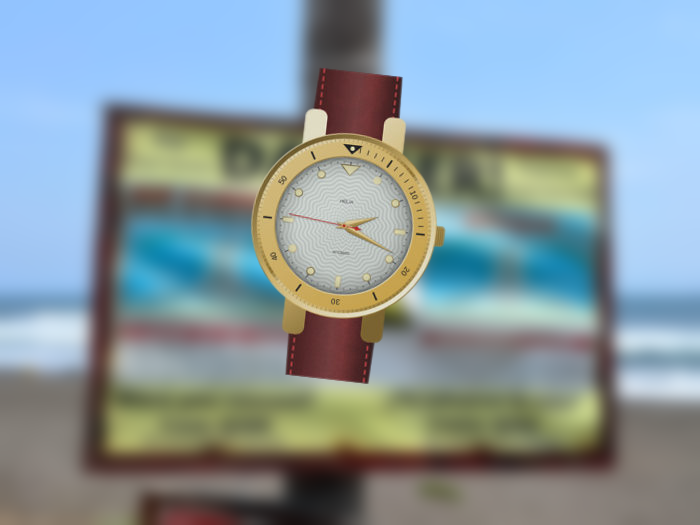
2.18.46
